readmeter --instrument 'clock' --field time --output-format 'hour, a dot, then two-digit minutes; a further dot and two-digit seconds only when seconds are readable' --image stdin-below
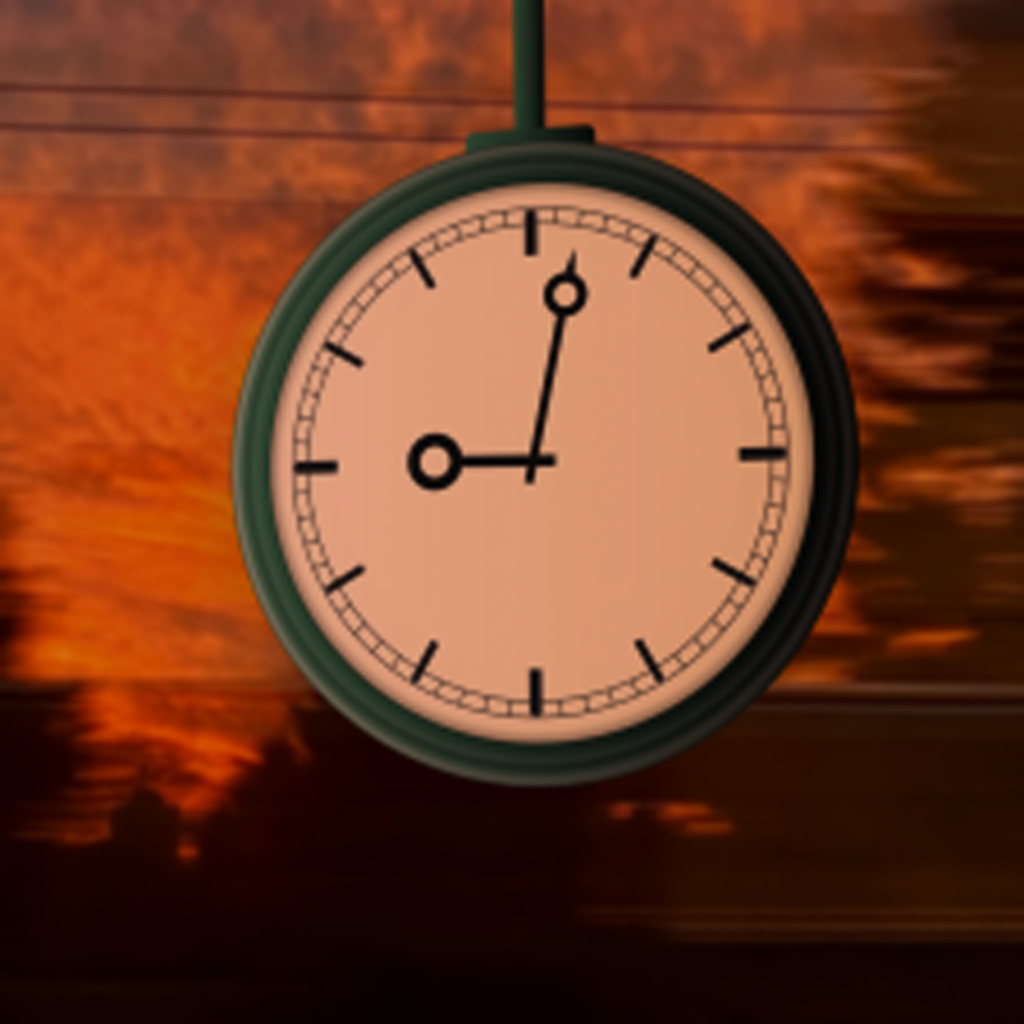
9.02
